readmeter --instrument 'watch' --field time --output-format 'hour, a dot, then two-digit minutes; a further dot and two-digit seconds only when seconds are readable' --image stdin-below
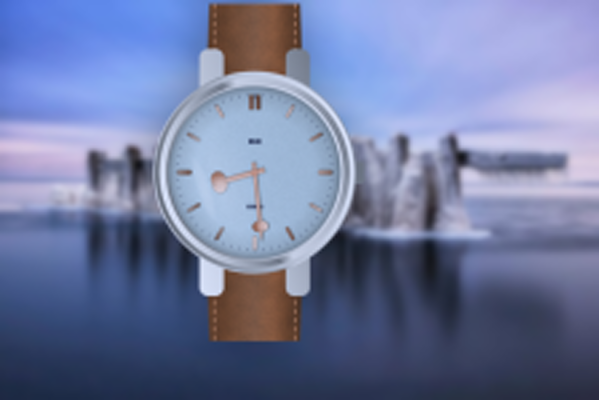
8.29
